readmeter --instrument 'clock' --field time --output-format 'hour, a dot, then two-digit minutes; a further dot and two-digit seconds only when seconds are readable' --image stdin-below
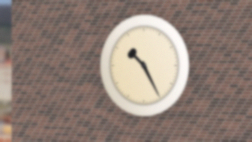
10.25
